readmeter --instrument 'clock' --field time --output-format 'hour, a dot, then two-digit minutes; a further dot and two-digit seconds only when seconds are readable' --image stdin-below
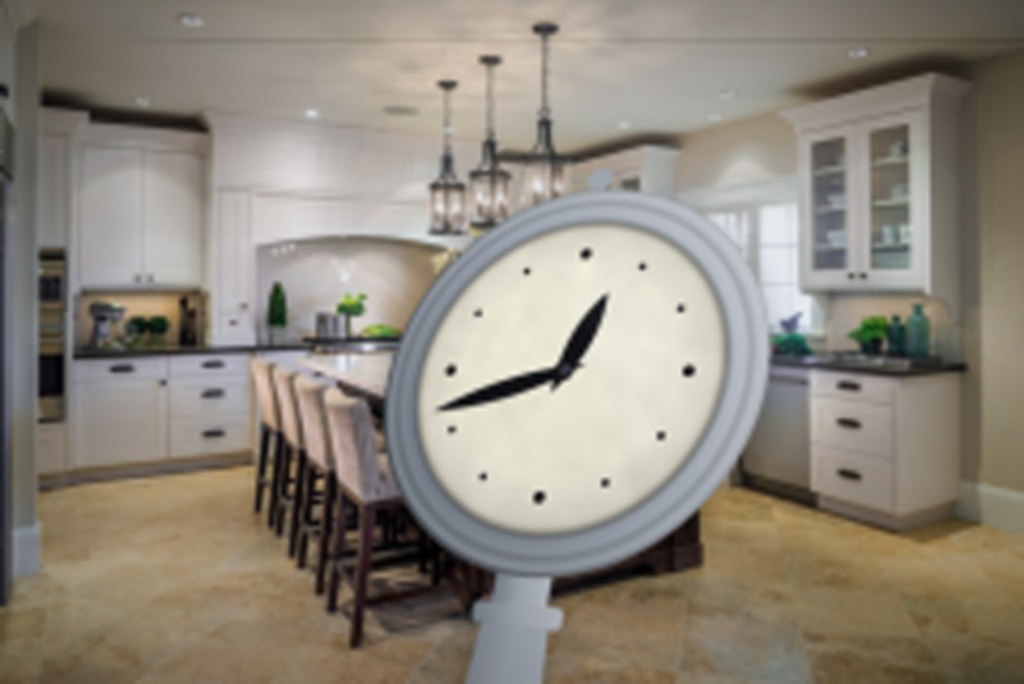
12.42
